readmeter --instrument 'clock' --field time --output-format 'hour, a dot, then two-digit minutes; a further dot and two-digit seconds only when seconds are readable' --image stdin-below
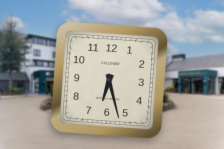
6.27
